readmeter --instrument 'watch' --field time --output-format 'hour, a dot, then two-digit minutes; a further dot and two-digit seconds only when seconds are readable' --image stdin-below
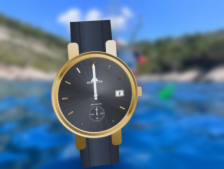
12.00
